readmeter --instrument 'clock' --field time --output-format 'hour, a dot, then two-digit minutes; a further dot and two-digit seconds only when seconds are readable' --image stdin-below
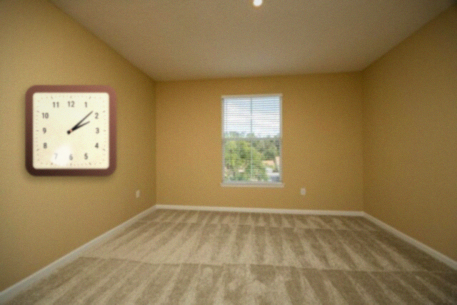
2.08
